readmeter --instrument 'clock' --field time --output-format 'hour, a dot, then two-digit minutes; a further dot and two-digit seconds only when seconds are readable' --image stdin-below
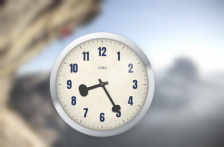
8.25
